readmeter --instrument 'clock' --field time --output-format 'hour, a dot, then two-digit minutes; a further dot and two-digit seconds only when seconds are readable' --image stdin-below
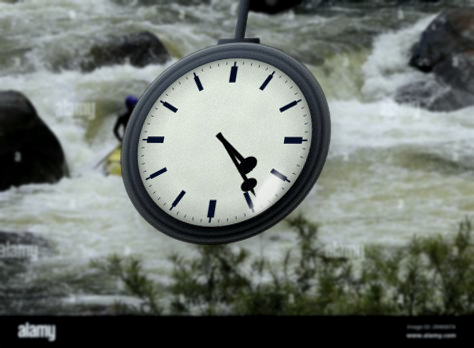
4.24
